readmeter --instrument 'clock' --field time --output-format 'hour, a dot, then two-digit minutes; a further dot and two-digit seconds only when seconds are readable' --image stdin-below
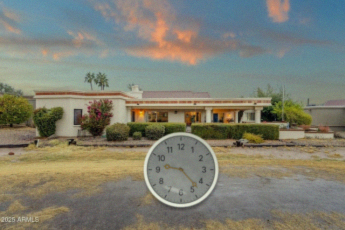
9.23
